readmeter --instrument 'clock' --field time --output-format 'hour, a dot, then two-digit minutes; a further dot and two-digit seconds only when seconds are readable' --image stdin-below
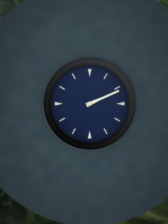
2.11
